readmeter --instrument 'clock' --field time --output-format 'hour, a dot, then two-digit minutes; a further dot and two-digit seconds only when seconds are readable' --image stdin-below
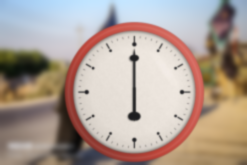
6.00
